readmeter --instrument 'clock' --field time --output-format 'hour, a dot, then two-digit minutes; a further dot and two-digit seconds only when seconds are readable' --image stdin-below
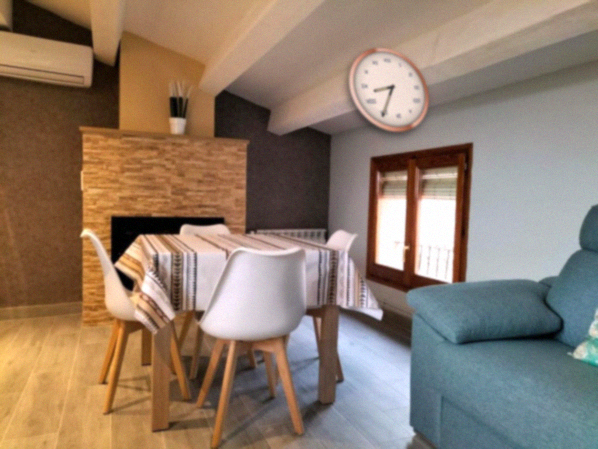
8.35
